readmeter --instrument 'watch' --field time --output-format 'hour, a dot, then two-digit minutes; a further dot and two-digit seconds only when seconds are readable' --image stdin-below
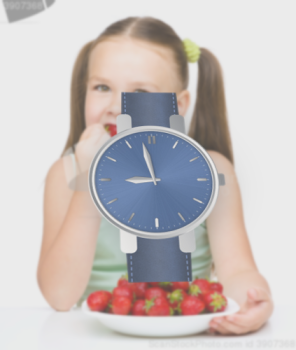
8.58
